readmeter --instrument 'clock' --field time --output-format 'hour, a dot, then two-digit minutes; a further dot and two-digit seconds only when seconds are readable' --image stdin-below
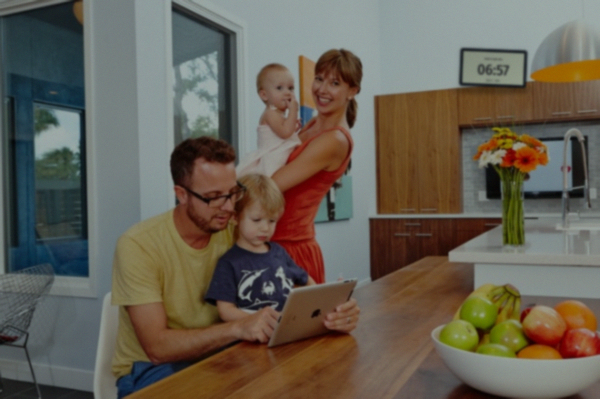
6.57
